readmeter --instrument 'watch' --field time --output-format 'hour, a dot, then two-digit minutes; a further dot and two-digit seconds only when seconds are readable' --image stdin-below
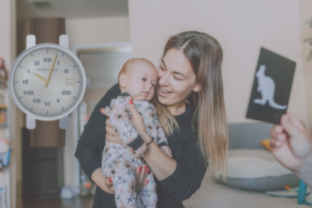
10.03
